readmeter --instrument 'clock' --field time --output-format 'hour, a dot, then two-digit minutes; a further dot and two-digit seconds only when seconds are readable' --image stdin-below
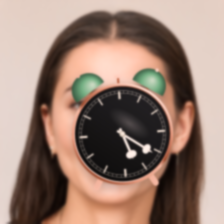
5.21
